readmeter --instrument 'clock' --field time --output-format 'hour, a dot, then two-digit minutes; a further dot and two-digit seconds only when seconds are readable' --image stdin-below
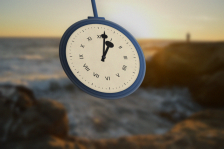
1.02
